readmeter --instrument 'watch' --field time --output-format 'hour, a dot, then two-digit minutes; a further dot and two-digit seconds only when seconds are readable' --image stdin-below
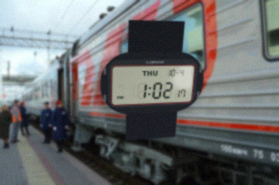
1.02
